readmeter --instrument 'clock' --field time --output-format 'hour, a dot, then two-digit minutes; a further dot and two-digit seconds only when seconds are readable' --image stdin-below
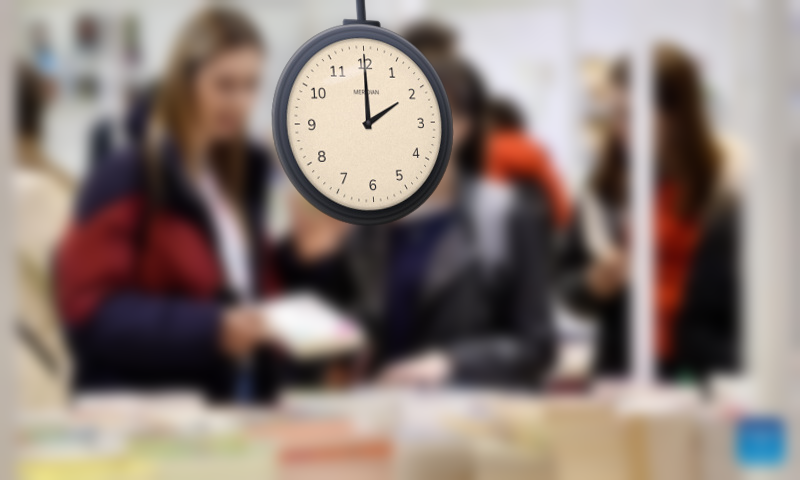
2.00
